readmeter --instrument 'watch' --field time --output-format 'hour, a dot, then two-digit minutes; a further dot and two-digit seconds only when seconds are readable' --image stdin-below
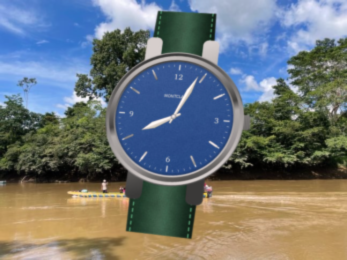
8.04
